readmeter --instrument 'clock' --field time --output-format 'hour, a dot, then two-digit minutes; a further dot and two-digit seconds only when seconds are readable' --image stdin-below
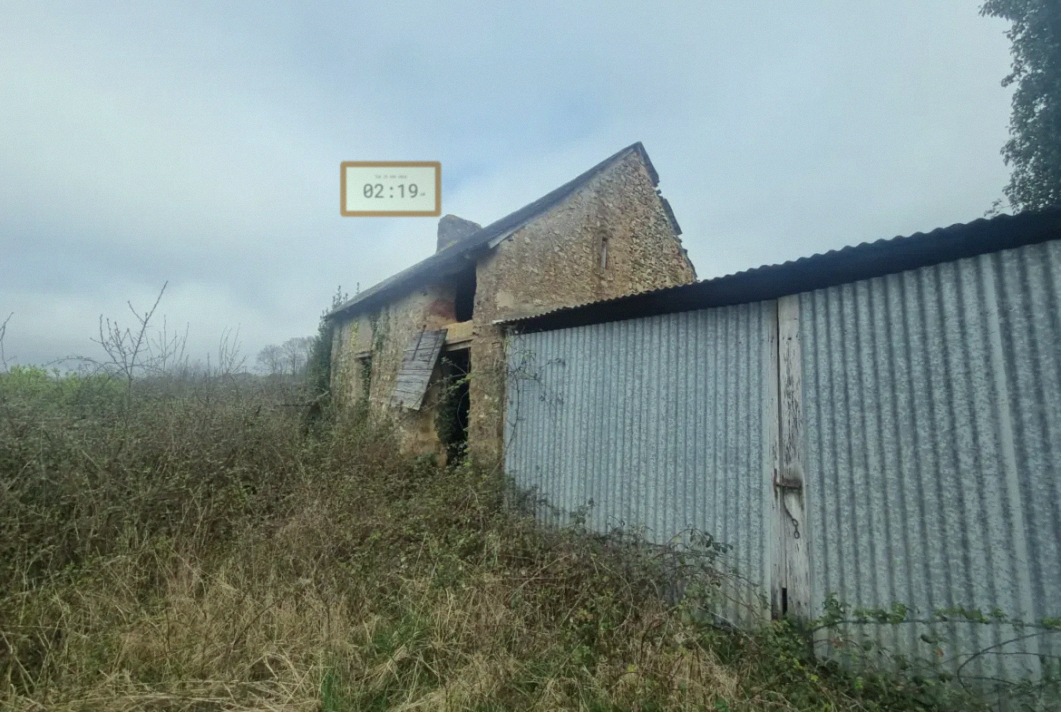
2.19
